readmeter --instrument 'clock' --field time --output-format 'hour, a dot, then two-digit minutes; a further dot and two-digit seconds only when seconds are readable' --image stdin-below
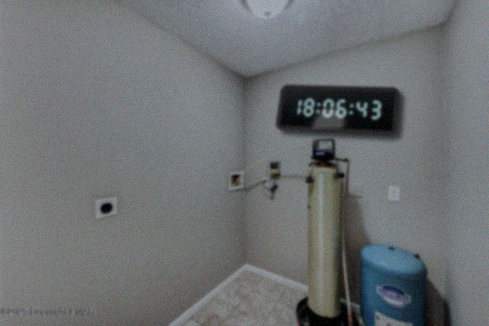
18.06.43
